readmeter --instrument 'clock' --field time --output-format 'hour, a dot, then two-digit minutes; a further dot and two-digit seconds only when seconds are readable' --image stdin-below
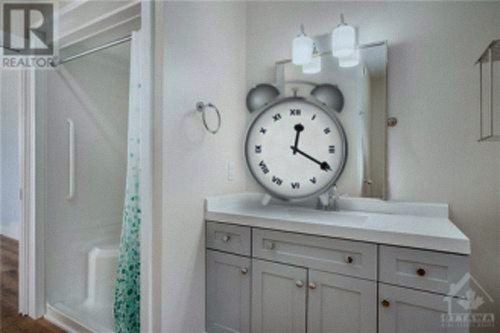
12.20
